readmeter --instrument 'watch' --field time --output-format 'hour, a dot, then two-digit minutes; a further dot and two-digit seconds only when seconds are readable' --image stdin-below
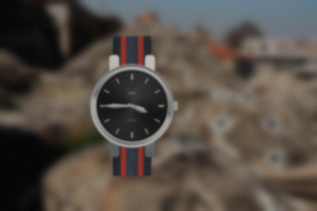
3.45
